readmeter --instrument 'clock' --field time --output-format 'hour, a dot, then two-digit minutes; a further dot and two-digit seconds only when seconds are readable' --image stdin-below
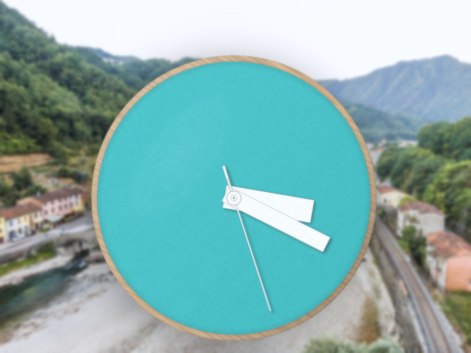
3.19.27
